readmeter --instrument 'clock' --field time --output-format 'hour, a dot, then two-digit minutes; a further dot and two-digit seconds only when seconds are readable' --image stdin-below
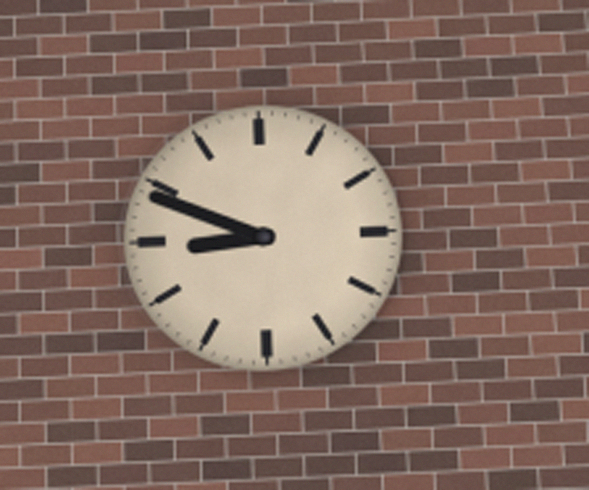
8.49
